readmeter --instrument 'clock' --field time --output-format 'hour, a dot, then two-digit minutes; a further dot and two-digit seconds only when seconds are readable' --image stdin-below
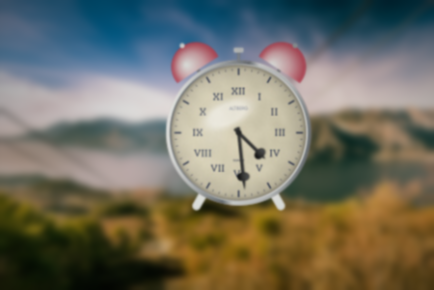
4.29
